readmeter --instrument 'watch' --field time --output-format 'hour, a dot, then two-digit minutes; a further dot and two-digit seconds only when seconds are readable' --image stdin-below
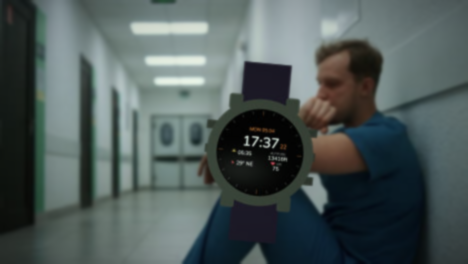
17.37
